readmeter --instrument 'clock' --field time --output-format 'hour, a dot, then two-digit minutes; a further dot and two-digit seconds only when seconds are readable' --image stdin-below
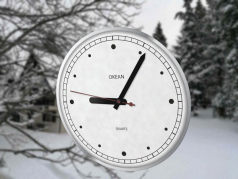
9.05.47
